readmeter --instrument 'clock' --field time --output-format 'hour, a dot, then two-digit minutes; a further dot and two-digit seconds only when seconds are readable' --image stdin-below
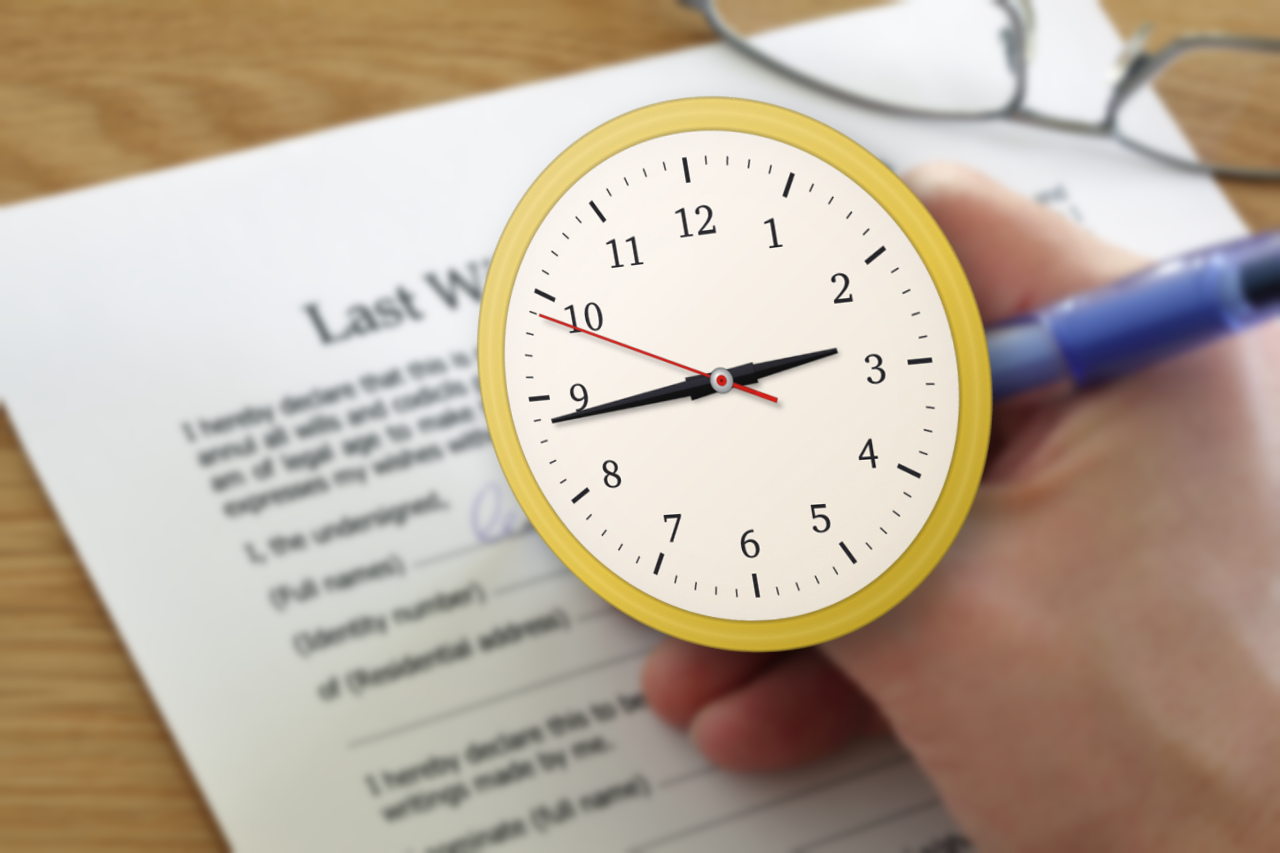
2.43.49
